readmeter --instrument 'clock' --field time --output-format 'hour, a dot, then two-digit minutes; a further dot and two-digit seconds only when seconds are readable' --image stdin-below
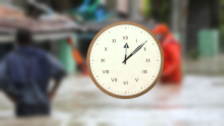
12.08
